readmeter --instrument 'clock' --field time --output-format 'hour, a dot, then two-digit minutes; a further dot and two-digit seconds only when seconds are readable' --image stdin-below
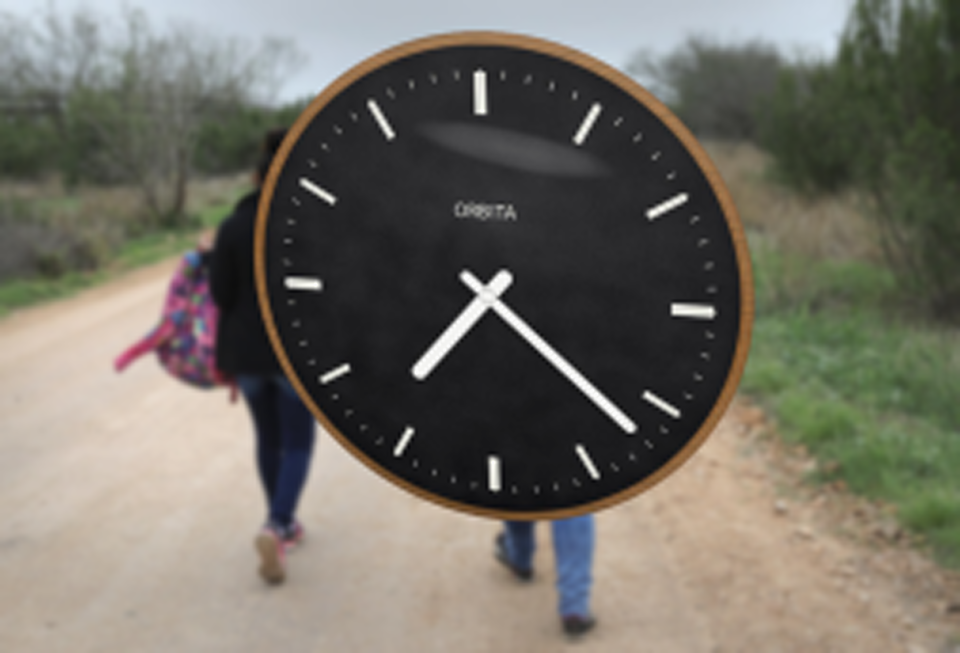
7.22
